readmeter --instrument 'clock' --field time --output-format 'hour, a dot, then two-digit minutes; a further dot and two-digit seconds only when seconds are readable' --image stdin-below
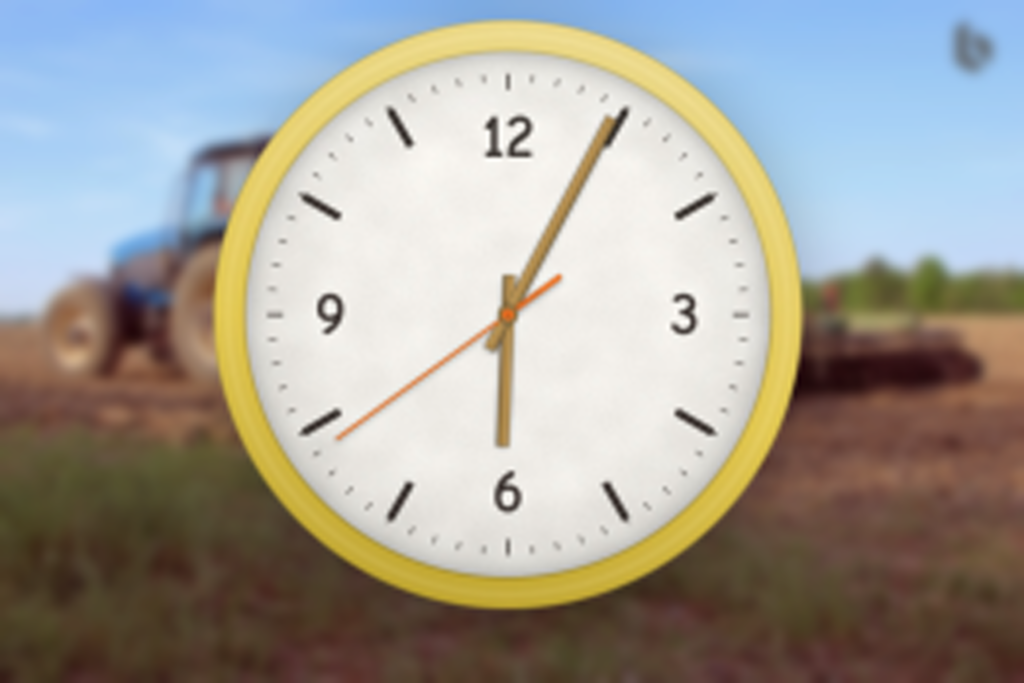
6.04.39
